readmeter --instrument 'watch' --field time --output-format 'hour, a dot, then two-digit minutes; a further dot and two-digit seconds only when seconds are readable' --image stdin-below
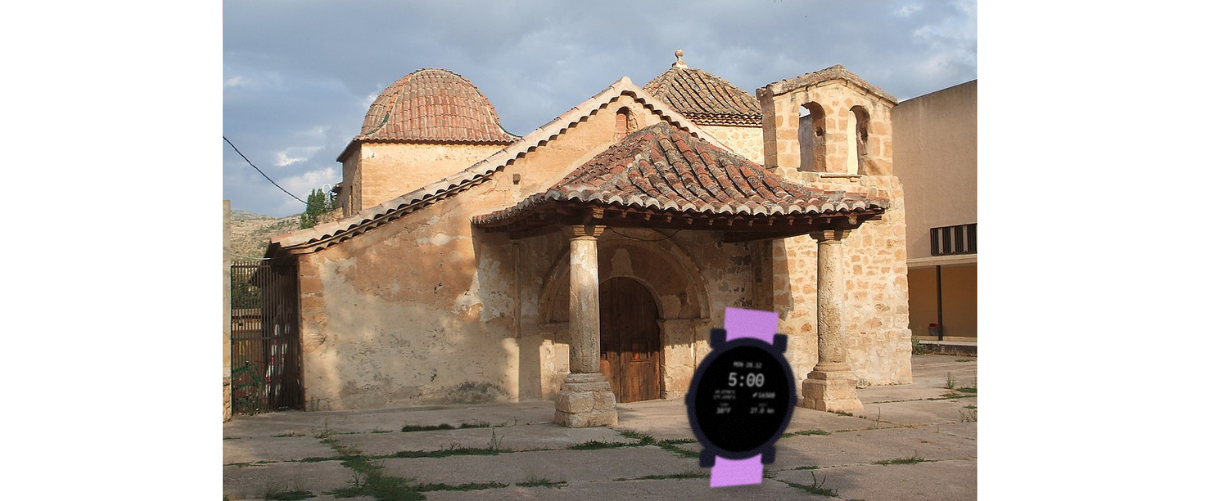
5.00
